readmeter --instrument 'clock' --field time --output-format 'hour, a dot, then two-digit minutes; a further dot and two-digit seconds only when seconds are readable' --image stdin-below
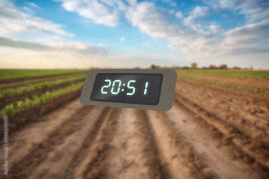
20.51
